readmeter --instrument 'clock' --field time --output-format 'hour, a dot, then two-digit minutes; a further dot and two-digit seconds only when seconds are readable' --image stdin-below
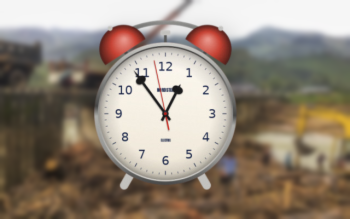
12.53.58
